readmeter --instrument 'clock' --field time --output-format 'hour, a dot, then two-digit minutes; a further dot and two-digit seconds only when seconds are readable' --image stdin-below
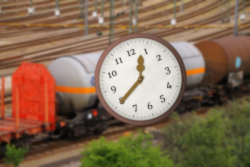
12.40
